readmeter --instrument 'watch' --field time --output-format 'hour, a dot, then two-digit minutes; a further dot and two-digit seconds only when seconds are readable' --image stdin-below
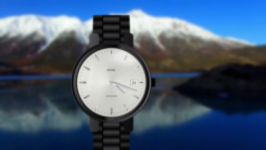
4.18
